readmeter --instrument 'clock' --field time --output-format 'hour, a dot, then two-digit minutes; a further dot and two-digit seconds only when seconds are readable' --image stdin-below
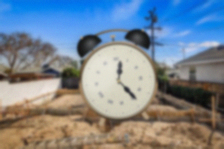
12.24
